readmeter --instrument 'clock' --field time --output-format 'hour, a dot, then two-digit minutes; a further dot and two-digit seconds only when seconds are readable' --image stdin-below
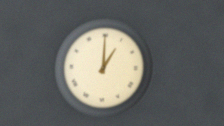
1.00
